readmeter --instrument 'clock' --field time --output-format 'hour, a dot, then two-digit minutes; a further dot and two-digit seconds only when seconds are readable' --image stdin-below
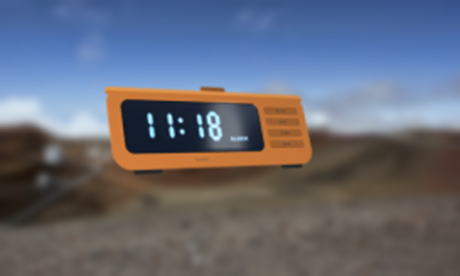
11.18
